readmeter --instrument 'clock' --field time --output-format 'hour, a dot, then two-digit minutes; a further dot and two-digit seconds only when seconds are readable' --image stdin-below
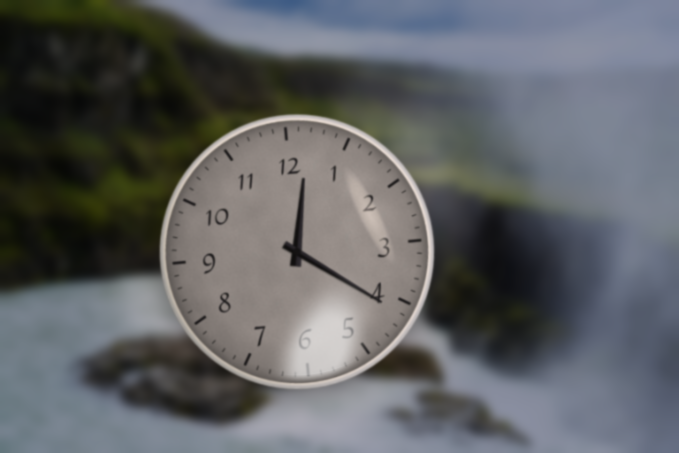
12.21
